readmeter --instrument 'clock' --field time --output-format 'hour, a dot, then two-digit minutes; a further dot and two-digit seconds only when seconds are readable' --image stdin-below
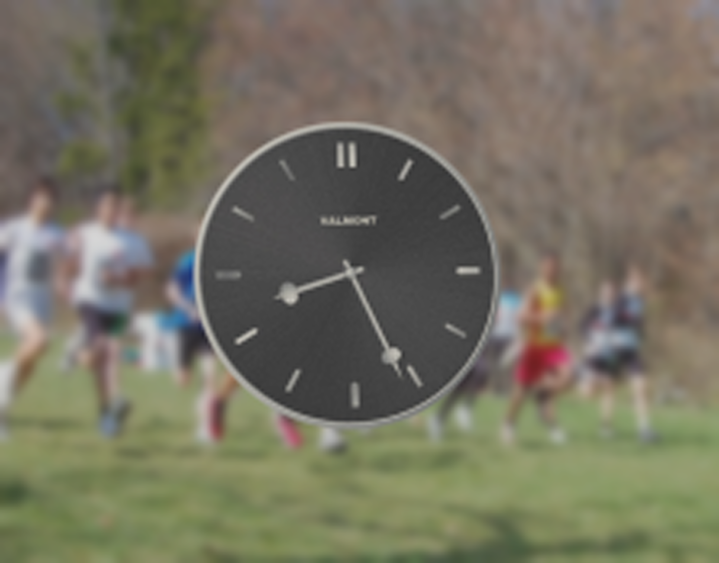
8.26
